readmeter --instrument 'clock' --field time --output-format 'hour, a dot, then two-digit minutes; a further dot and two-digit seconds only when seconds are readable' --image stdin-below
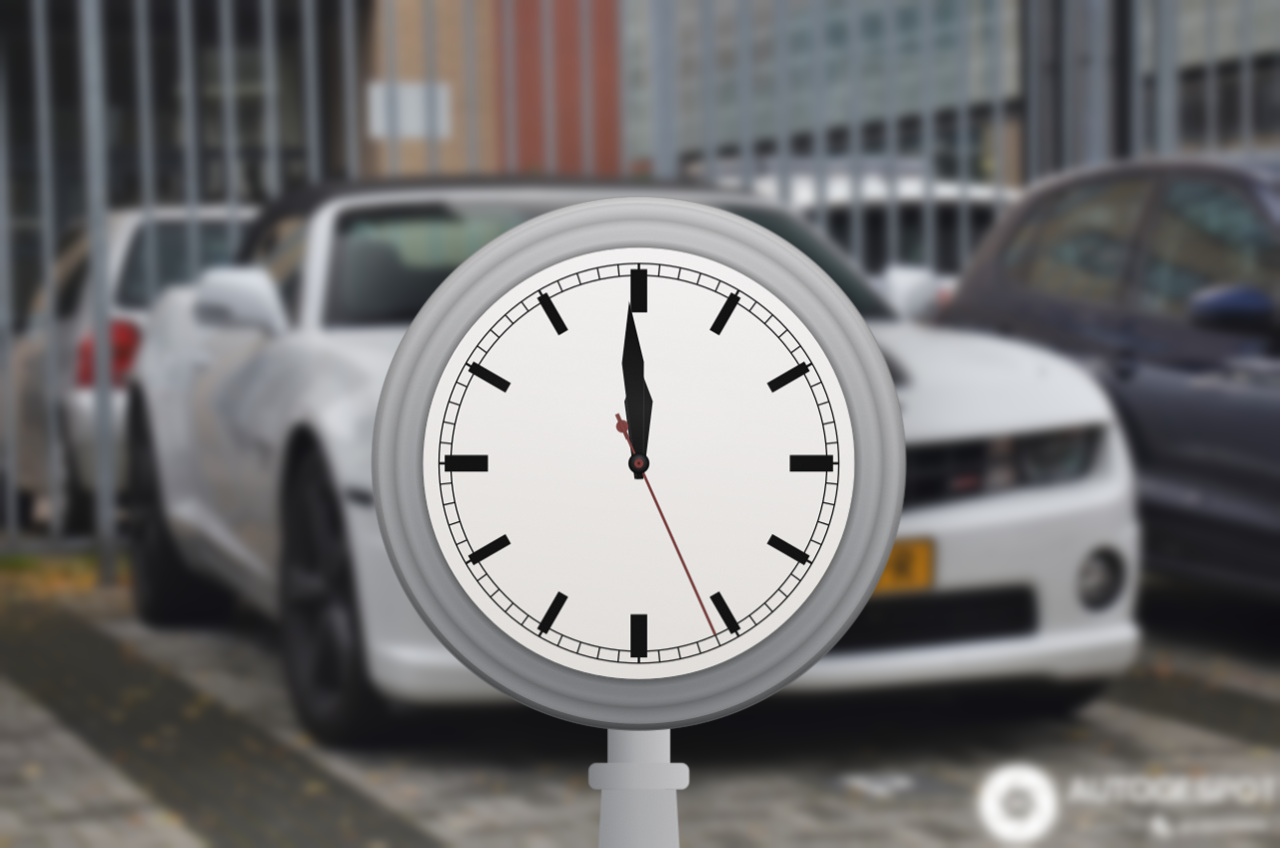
11.59.26
